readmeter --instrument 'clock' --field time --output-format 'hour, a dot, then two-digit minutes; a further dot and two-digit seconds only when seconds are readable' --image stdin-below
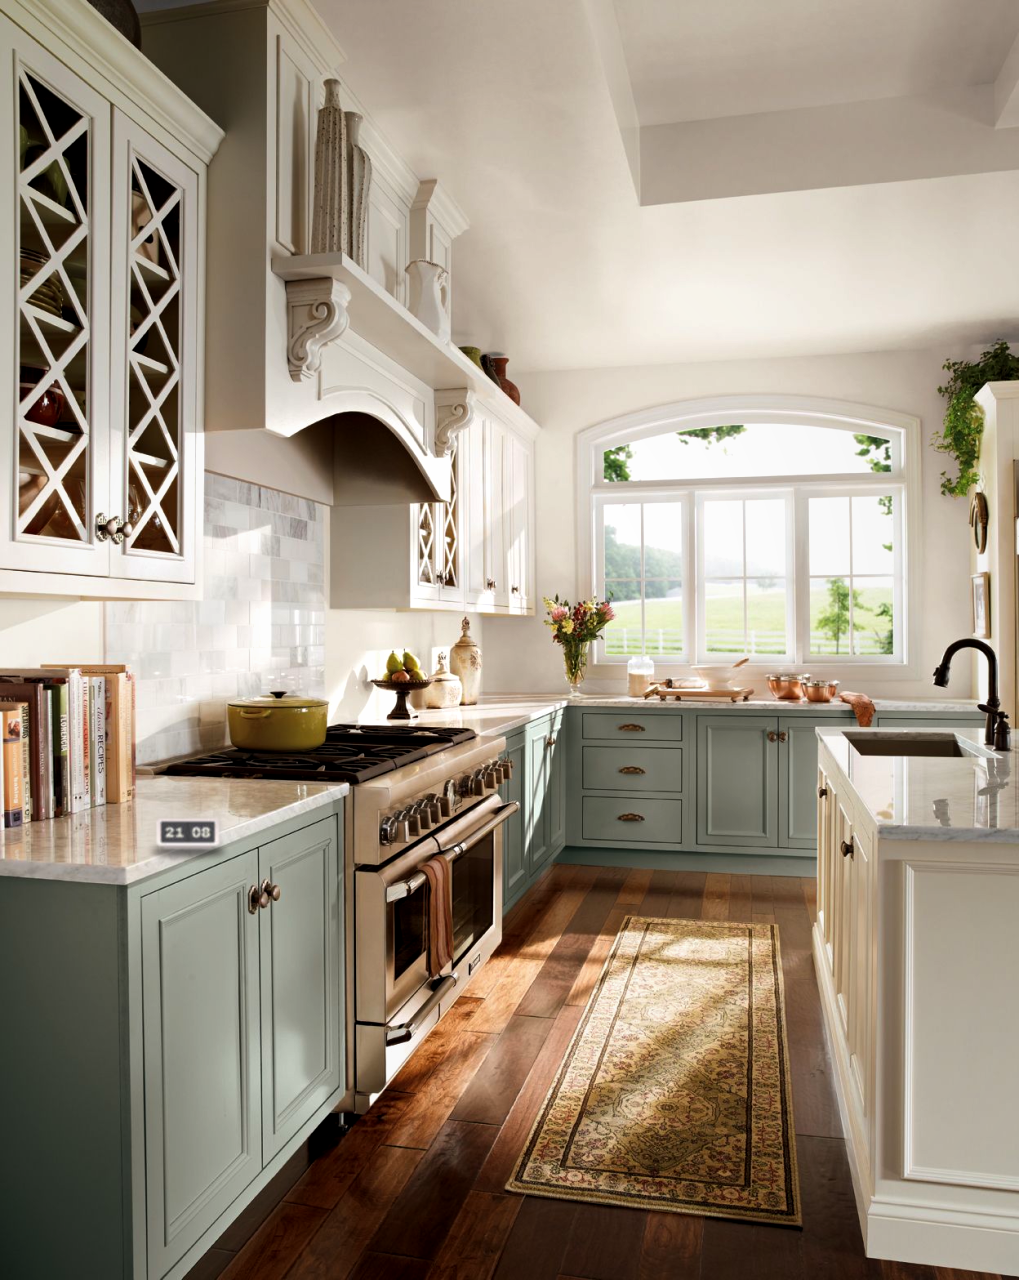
21.08
